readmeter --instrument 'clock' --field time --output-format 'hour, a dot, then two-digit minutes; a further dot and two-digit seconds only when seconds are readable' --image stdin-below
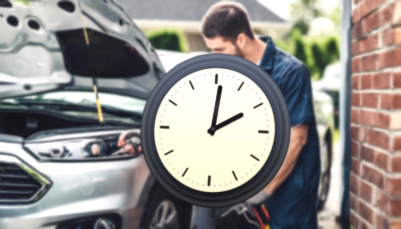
2.01
